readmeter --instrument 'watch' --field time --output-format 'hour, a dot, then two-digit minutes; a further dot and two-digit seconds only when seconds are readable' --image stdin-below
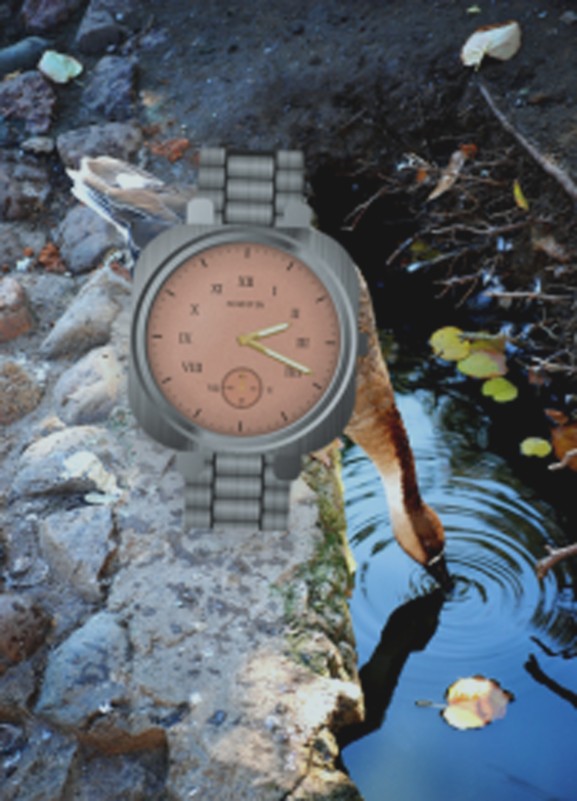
2.19
